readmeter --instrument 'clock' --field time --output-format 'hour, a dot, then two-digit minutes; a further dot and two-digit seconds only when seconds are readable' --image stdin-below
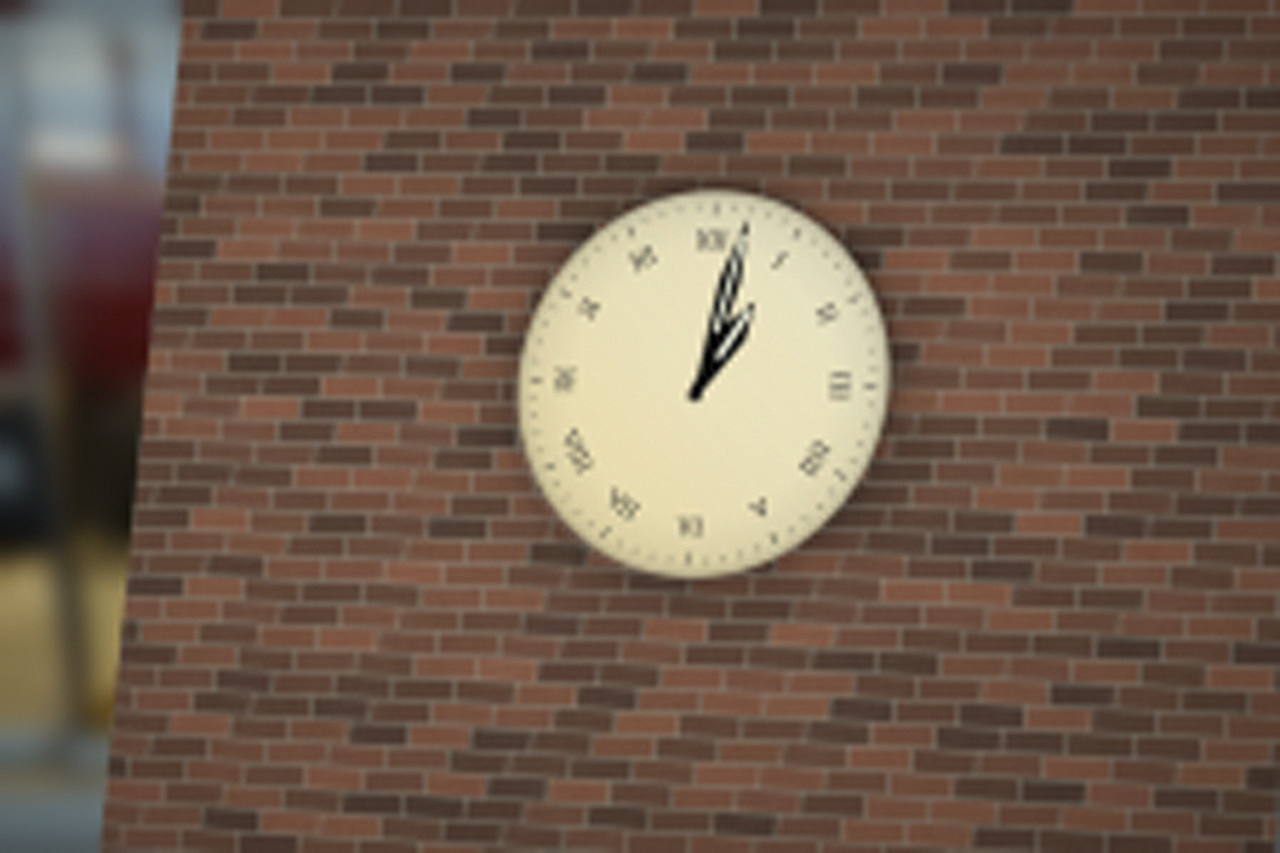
1.02
